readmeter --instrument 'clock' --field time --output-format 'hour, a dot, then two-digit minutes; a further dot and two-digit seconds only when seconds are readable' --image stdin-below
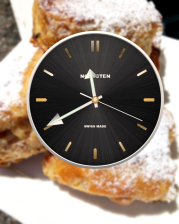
11.40.19
